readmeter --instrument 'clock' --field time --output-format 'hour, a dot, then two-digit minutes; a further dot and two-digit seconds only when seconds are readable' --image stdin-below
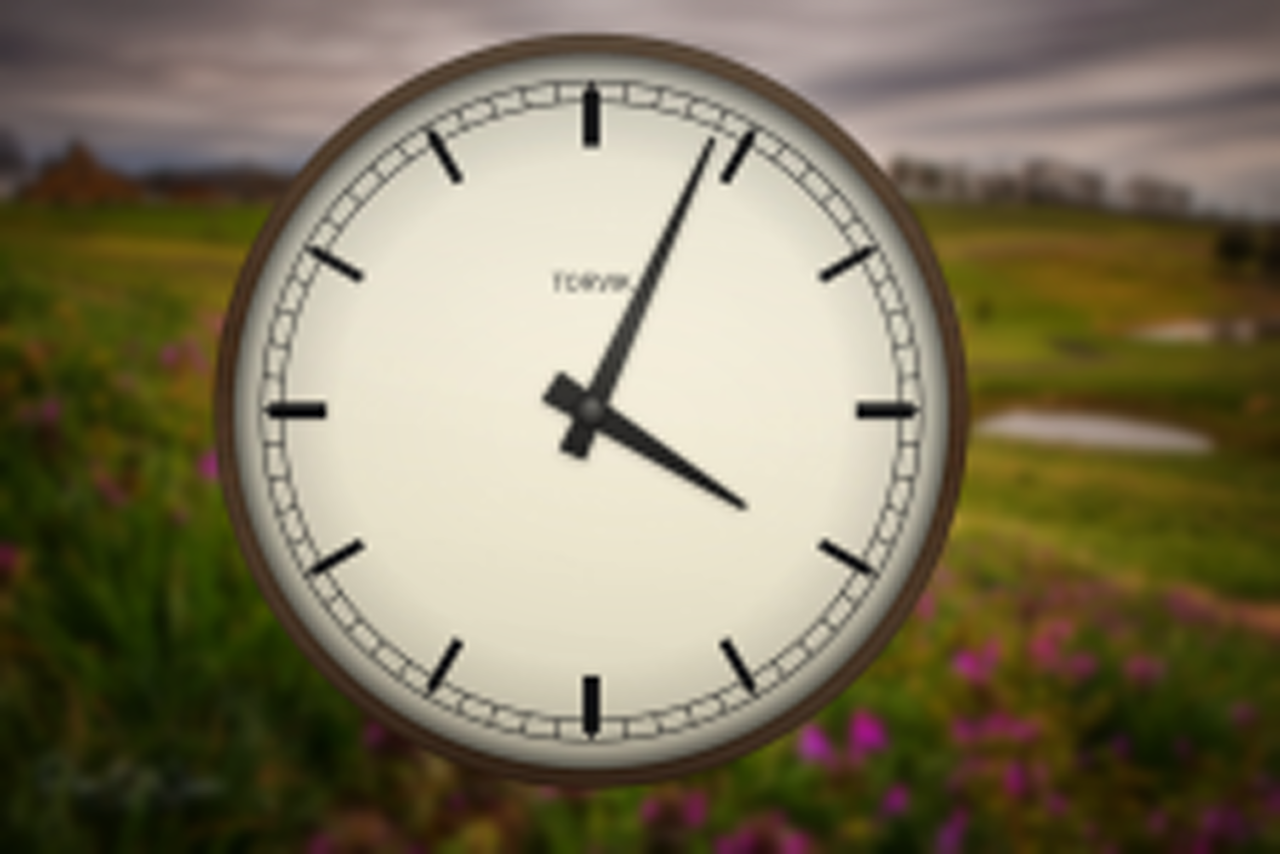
4.04
